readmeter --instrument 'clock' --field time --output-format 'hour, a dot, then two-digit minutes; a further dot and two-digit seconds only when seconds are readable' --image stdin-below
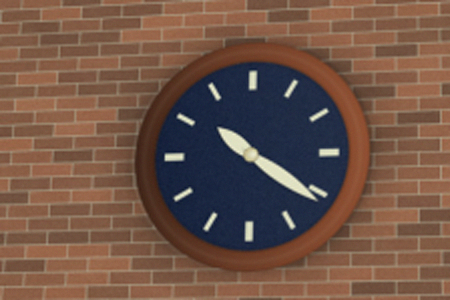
10.21
